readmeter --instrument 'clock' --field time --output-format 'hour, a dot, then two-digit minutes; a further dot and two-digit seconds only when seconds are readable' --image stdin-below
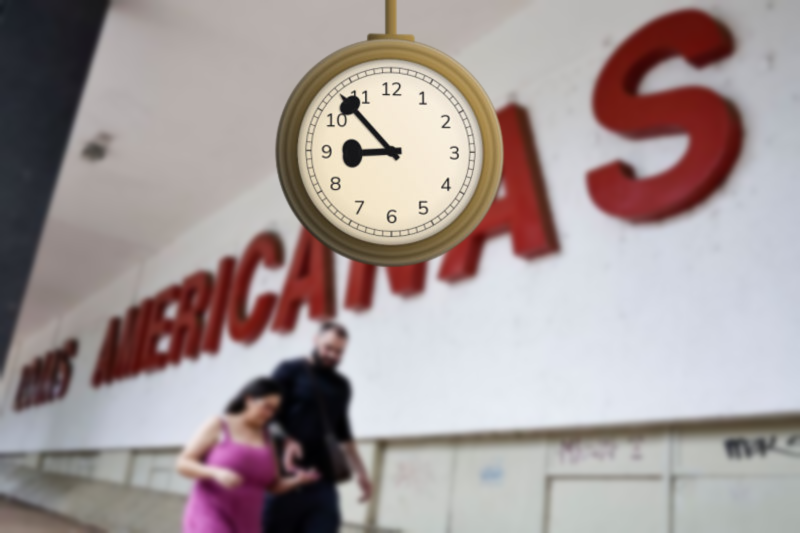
8.53
